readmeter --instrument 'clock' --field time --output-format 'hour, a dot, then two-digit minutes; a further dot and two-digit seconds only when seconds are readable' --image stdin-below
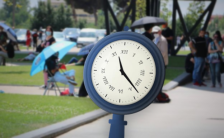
11.23
